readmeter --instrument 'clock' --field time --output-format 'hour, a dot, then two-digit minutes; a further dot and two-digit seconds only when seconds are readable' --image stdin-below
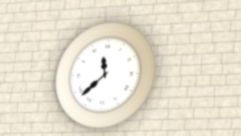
11.38
